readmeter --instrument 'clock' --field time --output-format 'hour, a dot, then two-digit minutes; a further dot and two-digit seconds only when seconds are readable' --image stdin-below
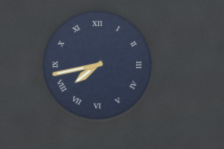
7.43
